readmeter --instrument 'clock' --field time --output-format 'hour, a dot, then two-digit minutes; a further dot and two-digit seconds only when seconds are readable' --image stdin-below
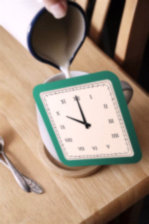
10.00
